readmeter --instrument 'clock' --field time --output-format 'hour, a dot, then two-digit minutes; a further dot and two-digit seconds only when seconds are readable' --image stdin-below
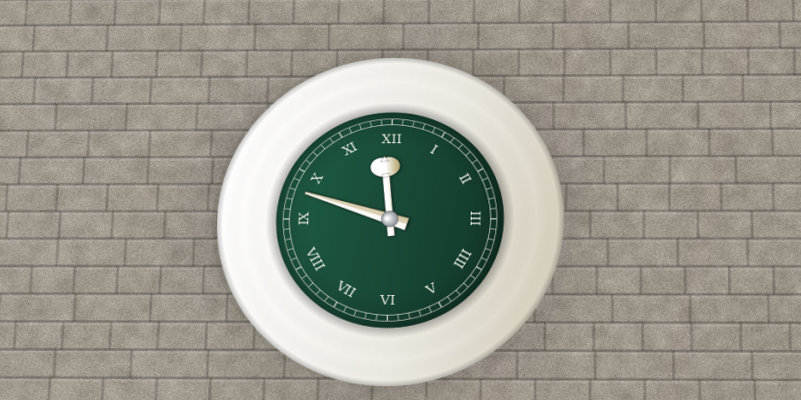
11.48
